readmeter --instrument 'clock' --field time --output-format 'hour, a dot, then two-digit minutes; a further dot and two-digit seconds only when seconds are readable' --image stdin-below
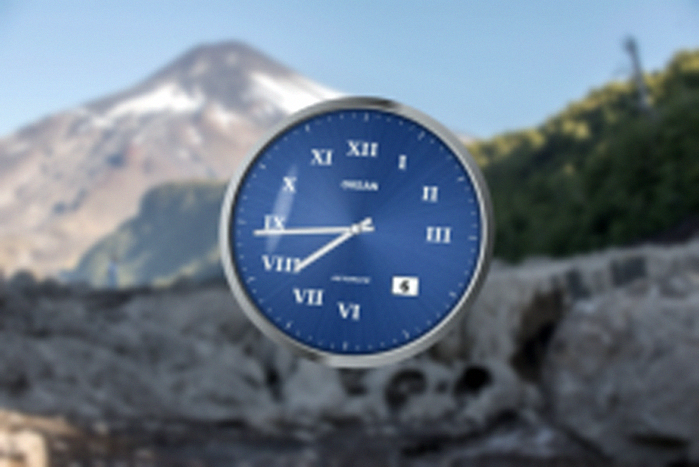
7.44
